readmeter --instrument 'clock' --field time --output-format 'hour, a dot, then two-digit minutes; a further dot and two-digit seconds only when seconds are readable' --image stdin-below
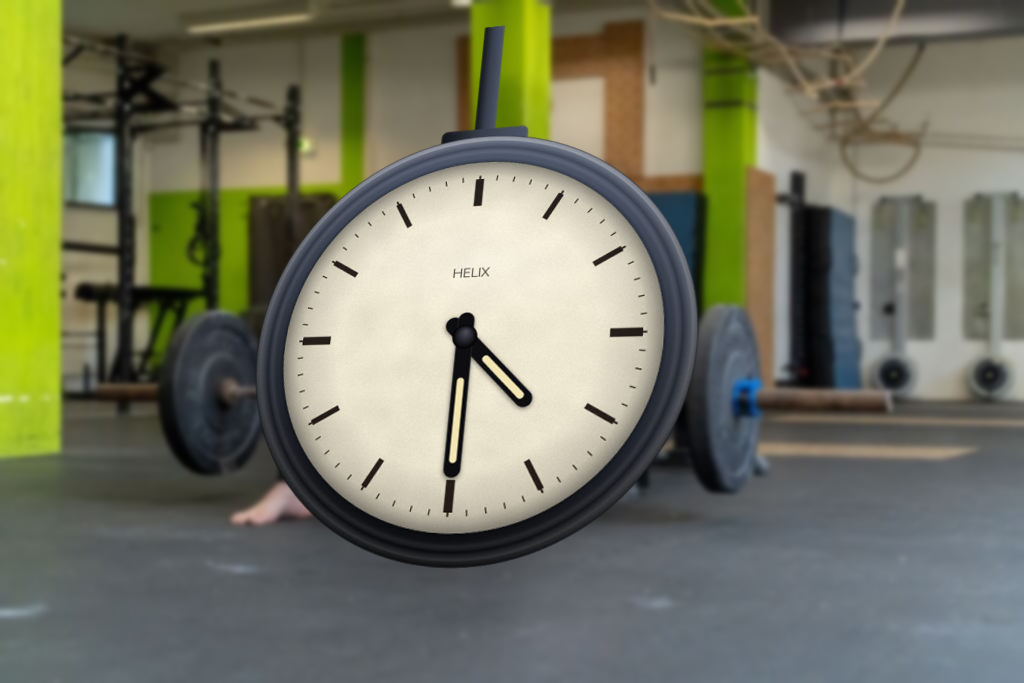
4.30
